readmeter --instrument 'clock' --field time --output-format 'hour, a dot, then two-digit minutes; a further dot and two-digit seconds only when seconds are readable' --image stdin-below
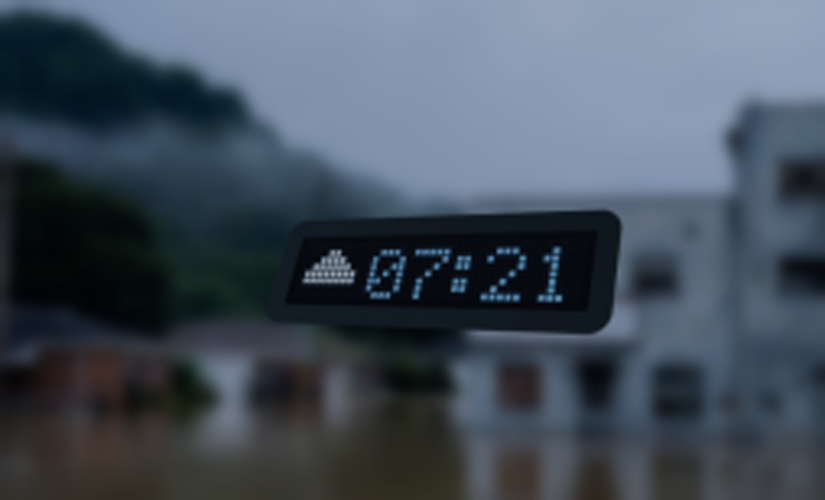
7.21
